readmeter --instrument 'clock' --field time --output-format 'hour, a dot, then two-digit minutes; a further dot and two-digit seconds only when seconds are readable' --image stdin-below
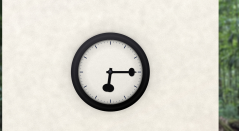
6.15
